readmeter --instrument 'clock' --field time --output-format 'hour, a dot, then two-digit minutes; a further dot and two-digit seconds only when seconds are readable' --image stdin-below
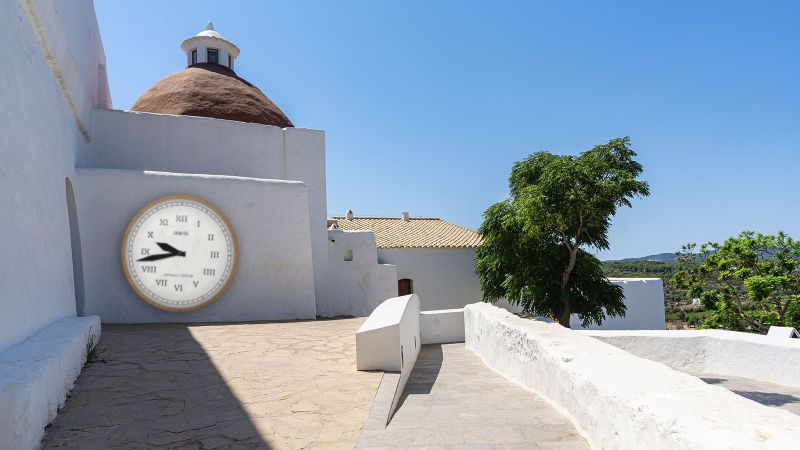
9.43
